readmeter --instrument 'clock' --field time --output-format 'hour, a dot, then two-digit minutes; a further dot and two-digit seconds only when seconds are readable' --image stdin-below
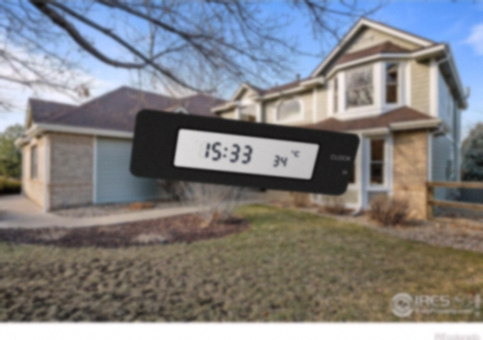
15.33
